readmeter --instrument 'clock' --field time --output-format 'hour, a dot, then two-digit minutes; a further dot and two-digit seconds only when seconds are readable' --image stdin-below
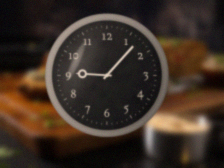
9.07
